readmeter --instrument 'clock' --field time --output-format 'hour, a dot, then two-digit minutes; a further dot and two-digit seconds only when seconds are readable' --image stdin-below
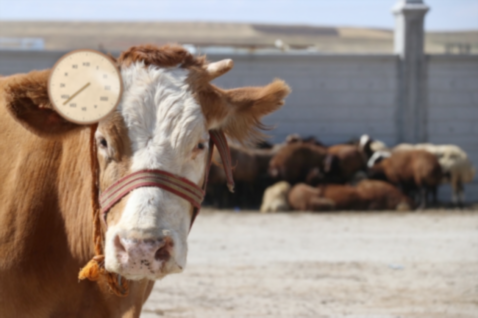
7.38
